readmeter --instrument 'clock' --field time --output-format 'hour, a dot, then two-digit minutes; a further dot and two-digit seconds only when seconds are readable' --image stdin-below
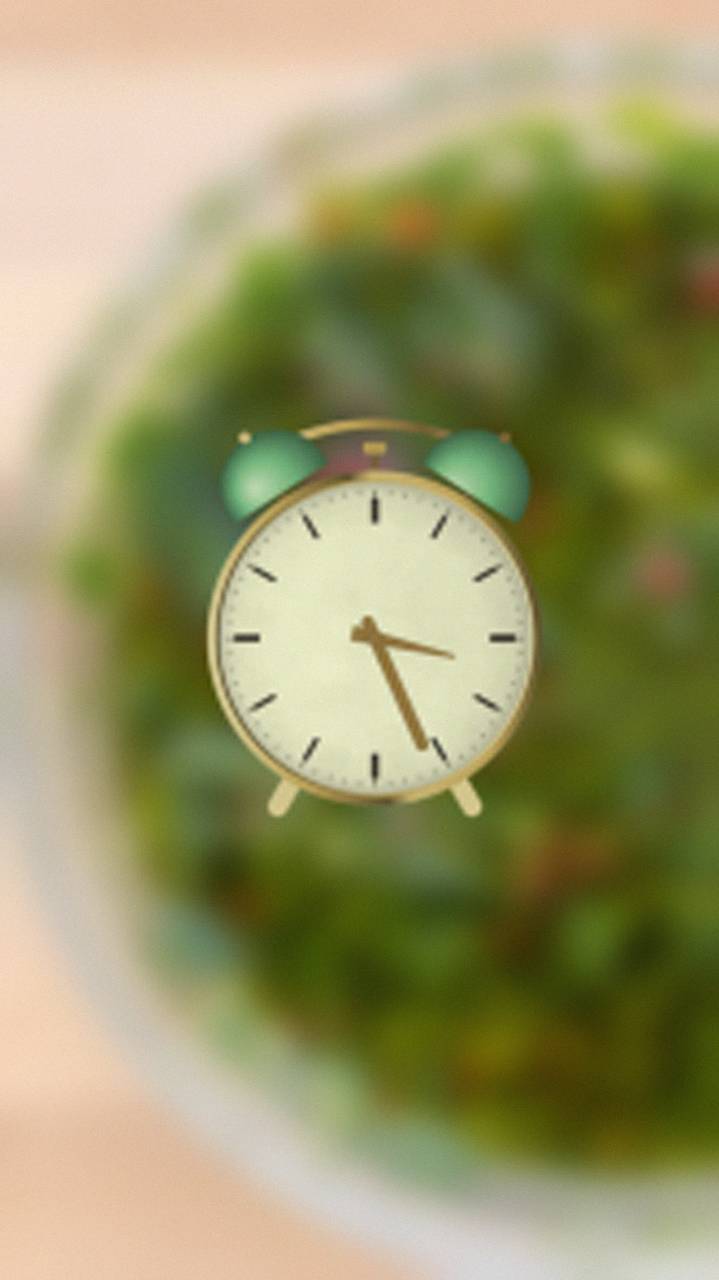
3.26
